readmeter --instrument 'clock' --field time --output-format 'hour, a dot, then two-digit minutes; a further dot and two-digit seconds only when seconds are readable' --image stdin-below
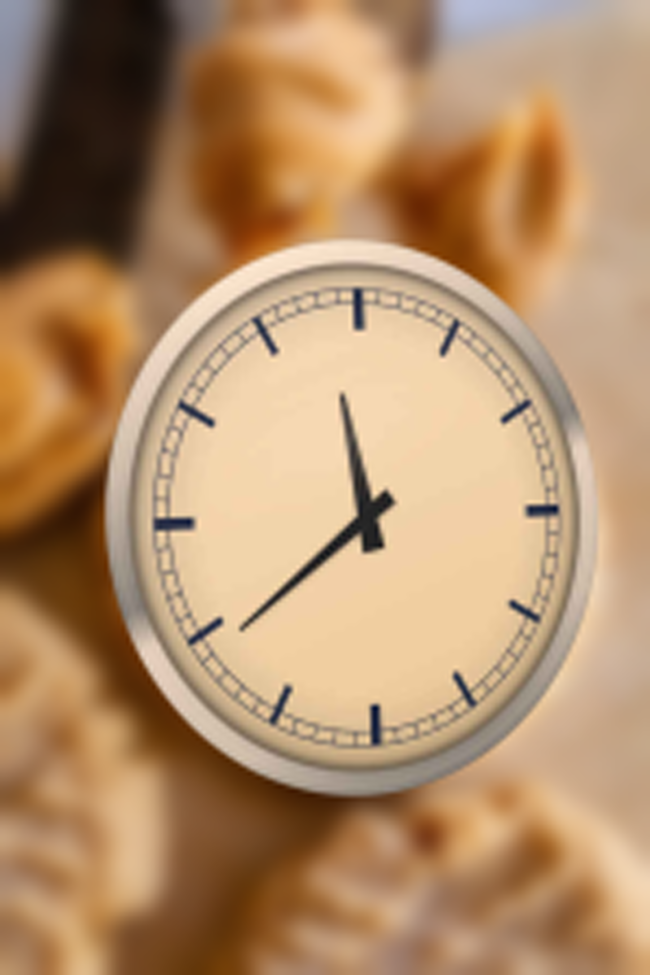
11.39
